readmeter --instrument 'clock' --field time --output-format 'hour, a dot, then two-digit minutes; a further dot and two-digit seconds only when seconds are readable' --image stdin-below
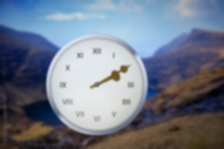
2.10
